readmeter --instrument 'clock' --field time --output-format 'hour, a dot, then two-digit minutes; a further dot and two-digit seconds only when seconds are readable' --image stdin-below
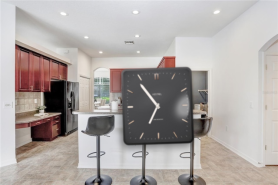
6.54
